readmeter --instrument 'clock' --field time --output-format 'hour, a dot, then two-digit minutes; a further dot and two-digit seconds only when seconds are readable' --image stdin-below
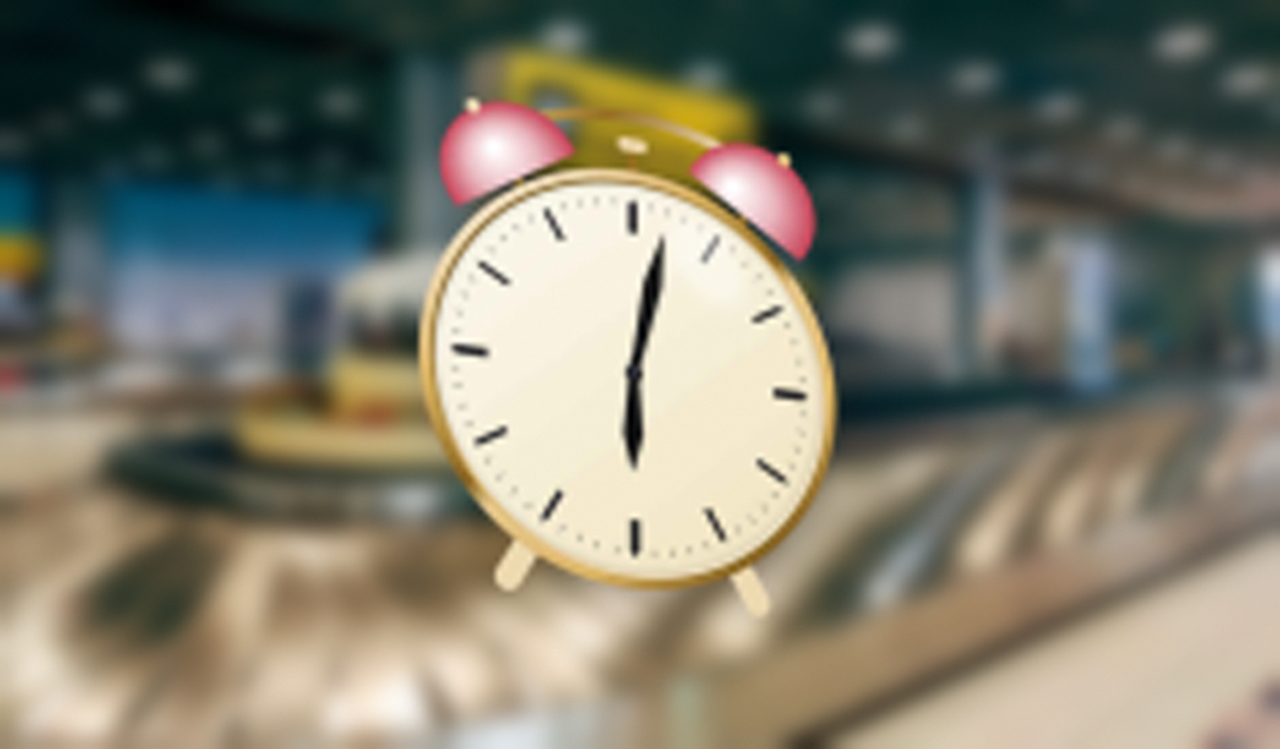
6.02
